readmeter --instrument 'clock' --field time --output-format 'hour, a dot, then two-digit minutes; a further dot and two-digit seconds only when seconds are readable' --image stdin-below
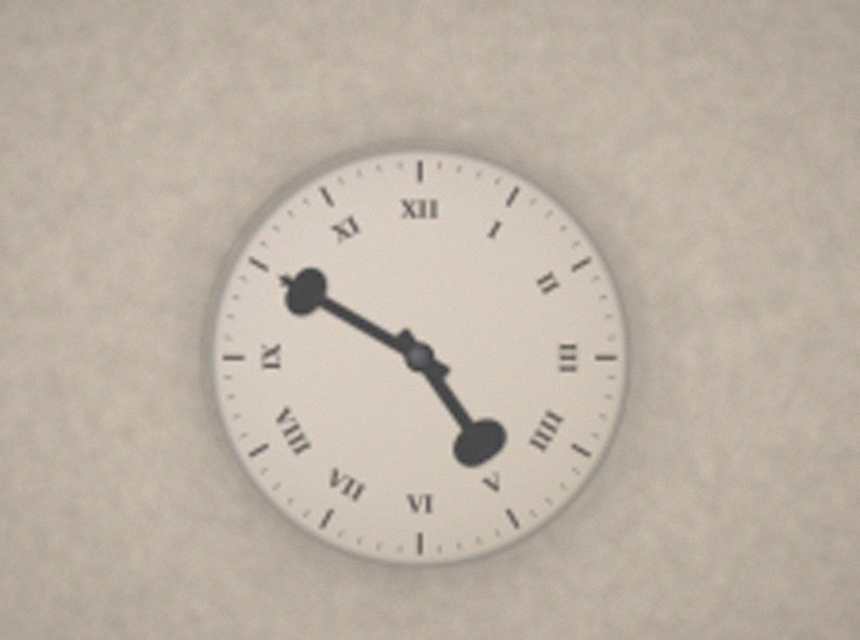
4.50
